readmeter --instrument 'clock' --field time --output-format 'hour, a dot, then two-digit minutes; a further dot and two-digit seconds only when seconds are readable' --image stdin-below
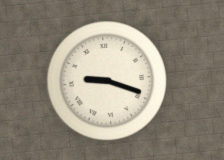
9.19
